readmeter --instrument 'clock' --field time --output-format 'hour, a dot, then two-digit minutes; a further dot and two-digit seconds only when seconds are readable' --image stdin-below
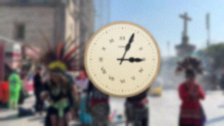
3.04
